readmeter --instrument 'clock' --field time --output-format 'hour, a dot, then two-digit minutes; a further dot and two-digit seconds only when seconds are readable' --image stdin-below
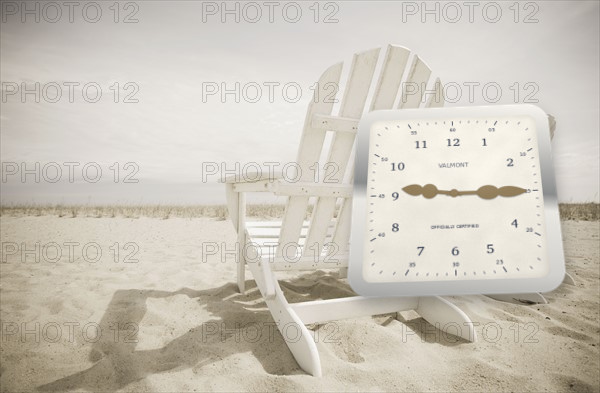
9.15
